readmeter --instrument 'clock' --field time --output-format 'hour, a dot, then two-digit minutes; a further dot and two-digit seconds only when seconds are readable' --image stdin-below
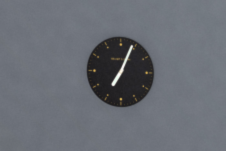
7.04
